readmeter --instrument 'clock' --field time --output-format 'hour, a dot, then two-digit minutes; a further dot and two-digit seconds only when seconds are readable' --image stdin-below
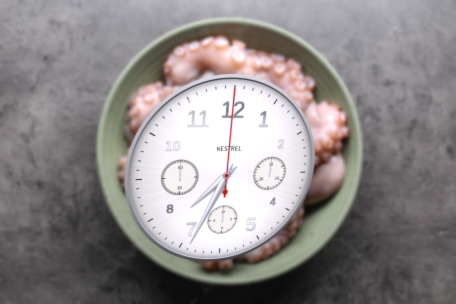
7.34
